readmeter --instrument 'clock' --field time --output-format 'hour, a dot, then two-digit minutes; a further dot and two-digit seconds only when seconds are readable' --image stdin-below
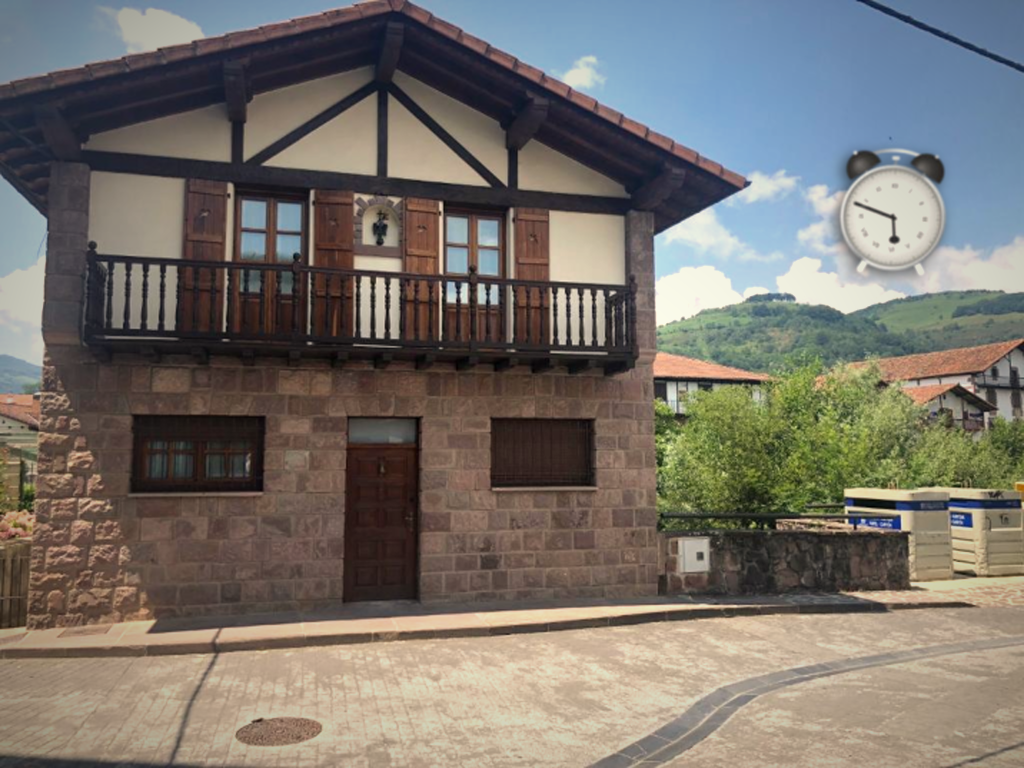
5.48
